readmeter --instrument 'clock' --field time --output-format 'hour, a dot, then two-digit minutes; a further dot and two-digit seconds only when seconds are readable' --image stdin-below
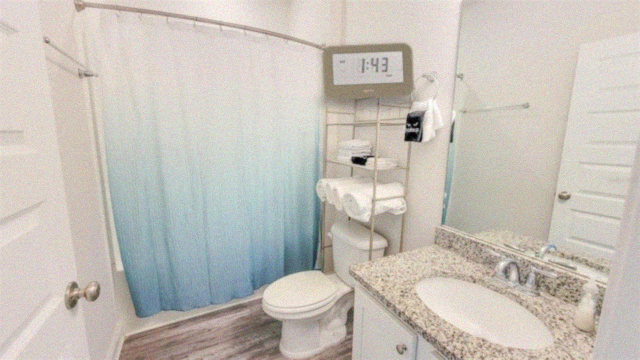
1.43
